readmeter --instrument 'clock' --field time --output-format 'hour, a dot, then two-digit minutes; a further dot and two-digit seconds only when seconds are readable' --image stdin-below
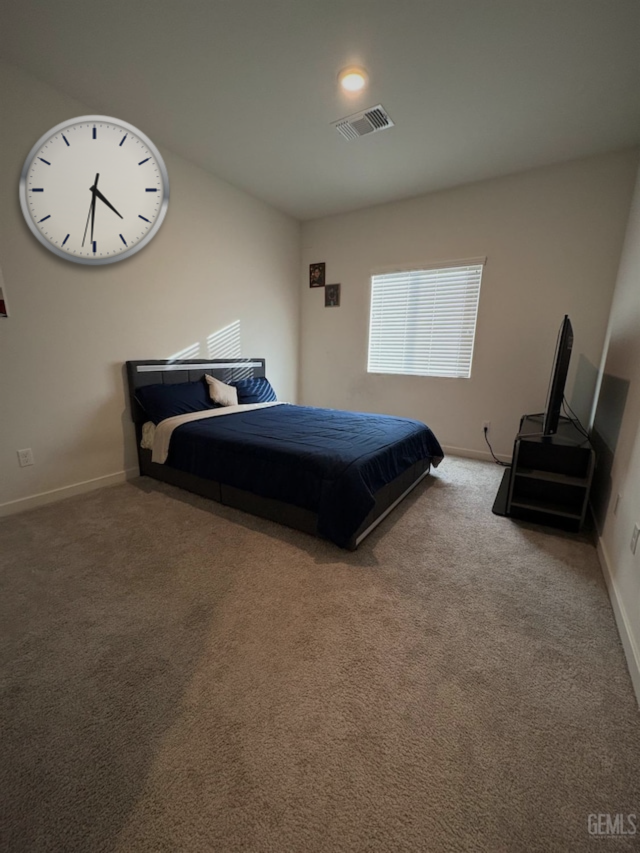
4.30.32
